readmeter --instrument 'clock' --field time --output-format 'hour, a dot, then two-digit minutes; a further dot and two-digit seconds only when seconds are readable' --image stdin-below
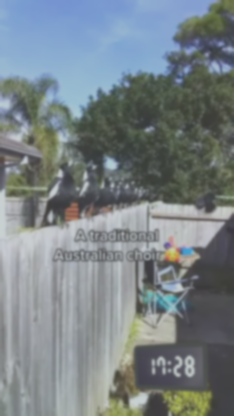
17.28
